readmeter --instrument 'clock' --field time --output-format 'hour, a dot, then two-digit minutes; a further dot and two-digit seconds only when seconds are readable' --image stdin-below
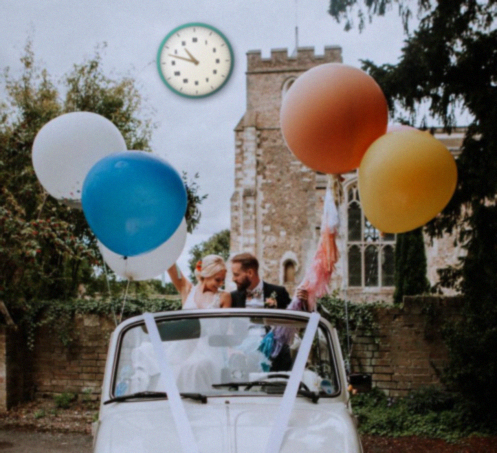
10.48
